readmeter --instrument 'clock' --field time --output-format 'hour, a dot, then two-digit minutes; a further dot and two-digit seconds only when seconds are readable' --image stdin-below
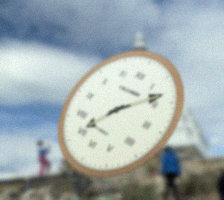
7.08
